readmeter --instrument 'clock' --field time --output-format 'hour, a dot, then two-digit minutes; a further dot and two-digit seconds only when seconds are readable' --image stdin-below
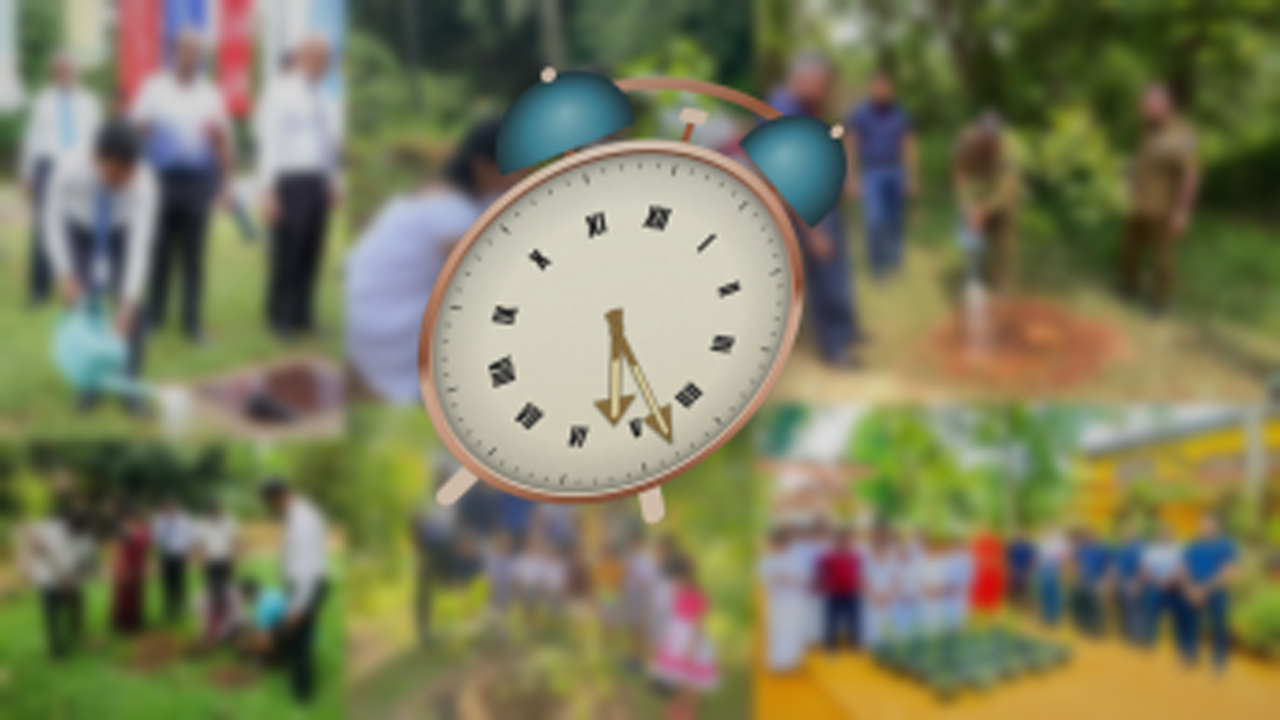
5.23
